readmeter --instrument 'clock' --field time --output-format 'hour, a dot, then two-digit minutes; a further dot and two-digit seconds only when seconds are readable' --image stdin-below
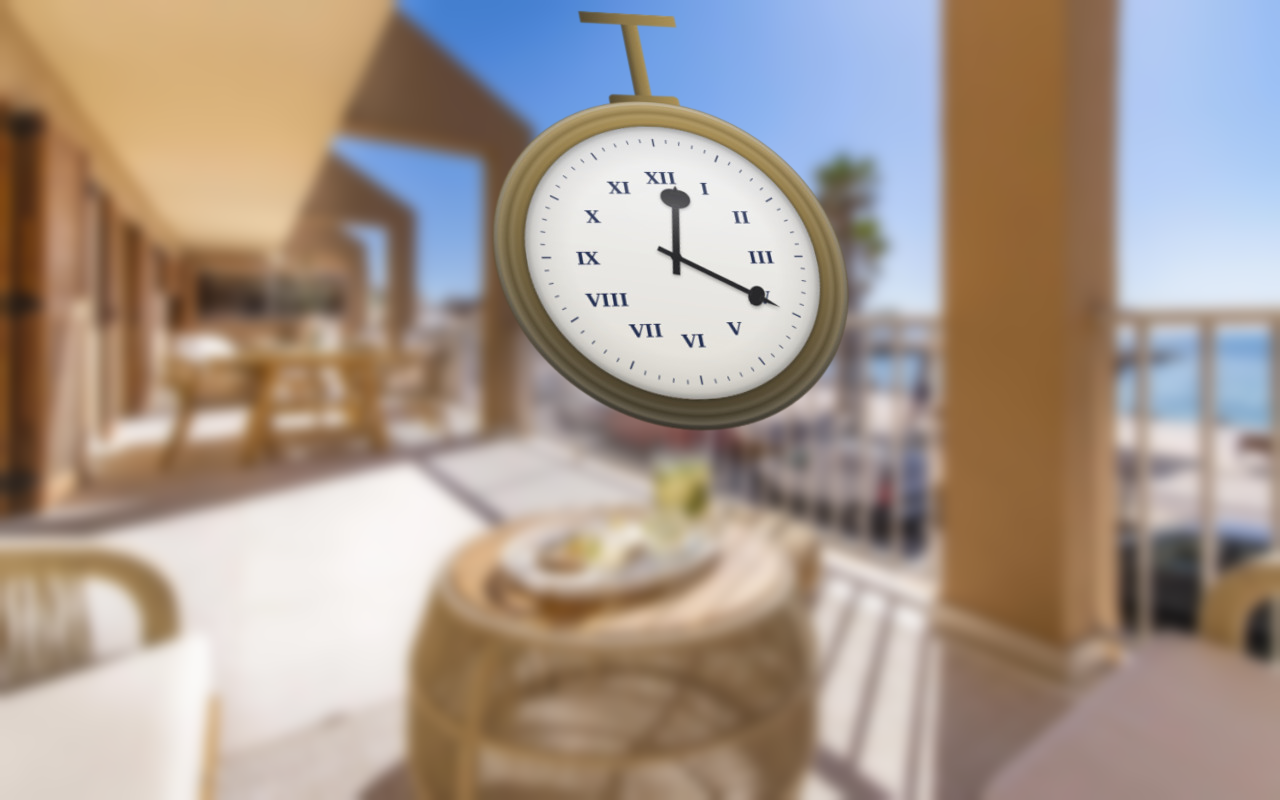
12.20
